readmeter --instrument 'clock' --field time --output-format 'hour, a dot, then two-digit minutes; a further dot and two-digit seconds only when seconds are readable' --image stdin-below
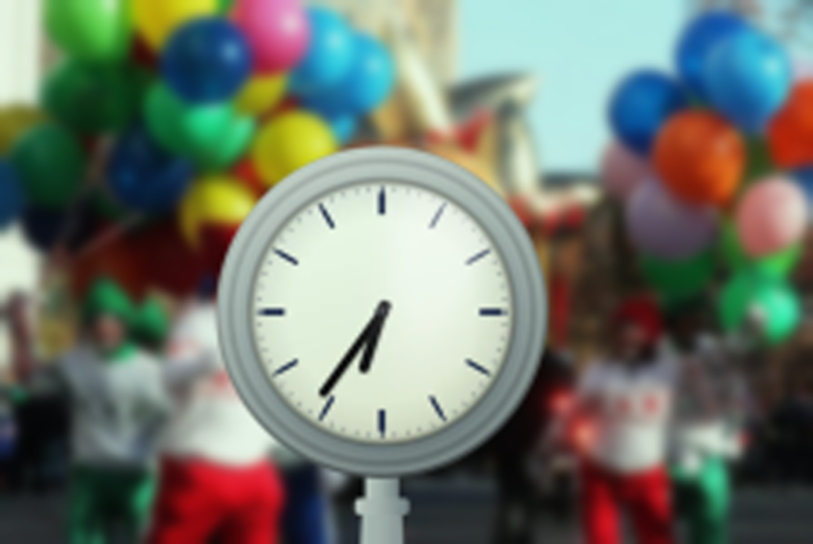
6.36
